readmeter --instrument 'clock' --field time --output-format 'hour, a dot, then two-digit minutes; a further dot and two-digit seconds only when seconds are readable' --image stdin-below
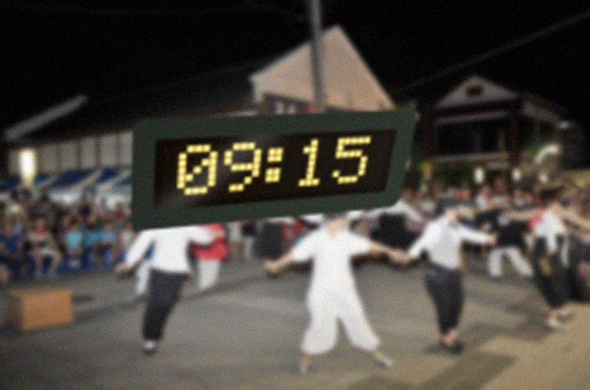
9.15
